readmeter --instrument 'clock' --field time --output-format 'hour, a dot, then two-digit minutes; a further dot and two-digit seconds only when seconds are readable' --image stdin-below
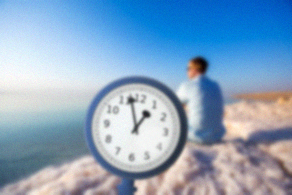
12.57
